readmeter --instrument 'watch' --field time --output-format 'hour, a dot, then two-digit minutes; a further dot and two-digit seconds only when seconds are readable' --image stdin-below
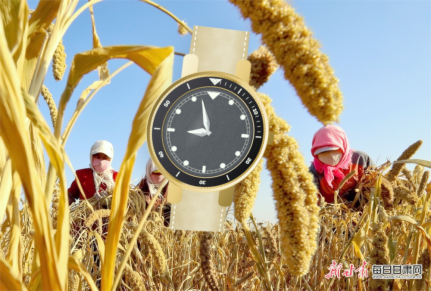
8.57
